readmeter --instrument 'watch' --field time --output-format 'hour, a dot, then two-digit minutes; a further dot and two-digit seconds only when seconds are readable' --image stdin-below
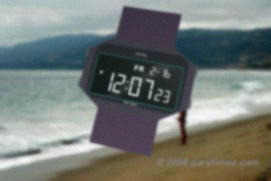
12.07.23
